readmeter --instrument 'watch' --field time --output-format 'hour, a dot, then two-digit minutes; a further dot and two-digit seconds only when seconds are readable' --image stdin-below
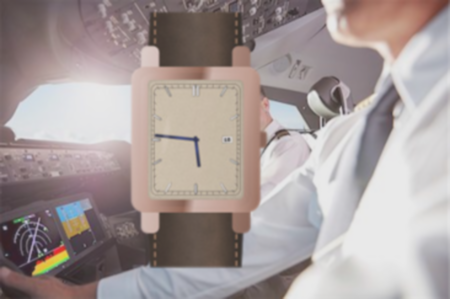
5.46
